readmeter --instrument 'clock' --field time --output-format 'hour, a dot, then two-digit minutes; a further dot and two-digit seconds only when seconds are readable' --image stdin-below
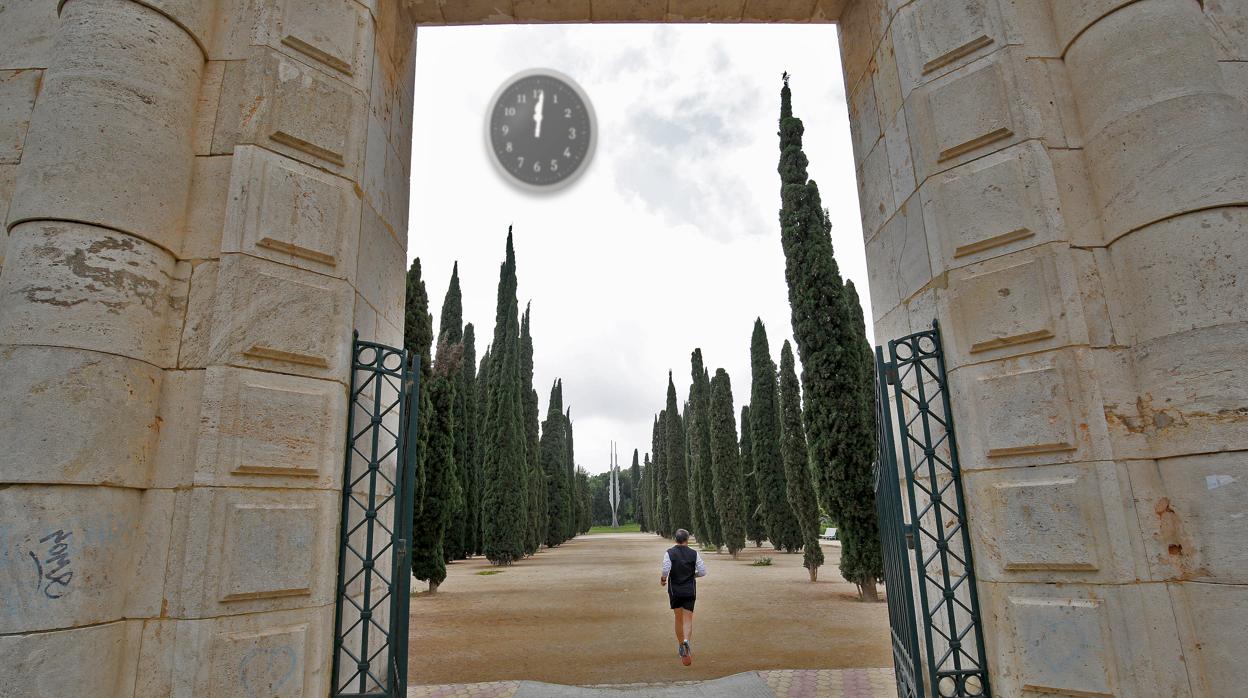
12.01
